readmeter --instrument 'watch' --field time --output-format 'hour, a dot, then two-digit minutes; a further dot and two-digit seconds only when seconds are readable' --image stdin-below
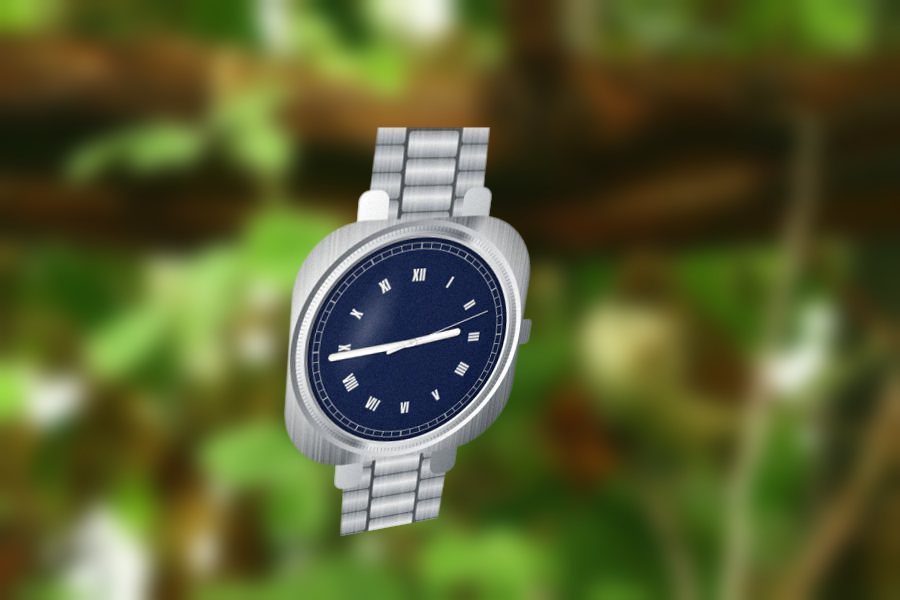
2.44.12
